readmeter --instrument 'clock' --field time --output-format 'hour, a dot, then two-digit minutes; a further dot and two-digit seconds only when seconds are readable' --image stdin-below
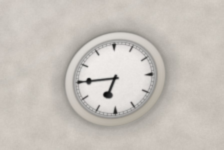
6.45
